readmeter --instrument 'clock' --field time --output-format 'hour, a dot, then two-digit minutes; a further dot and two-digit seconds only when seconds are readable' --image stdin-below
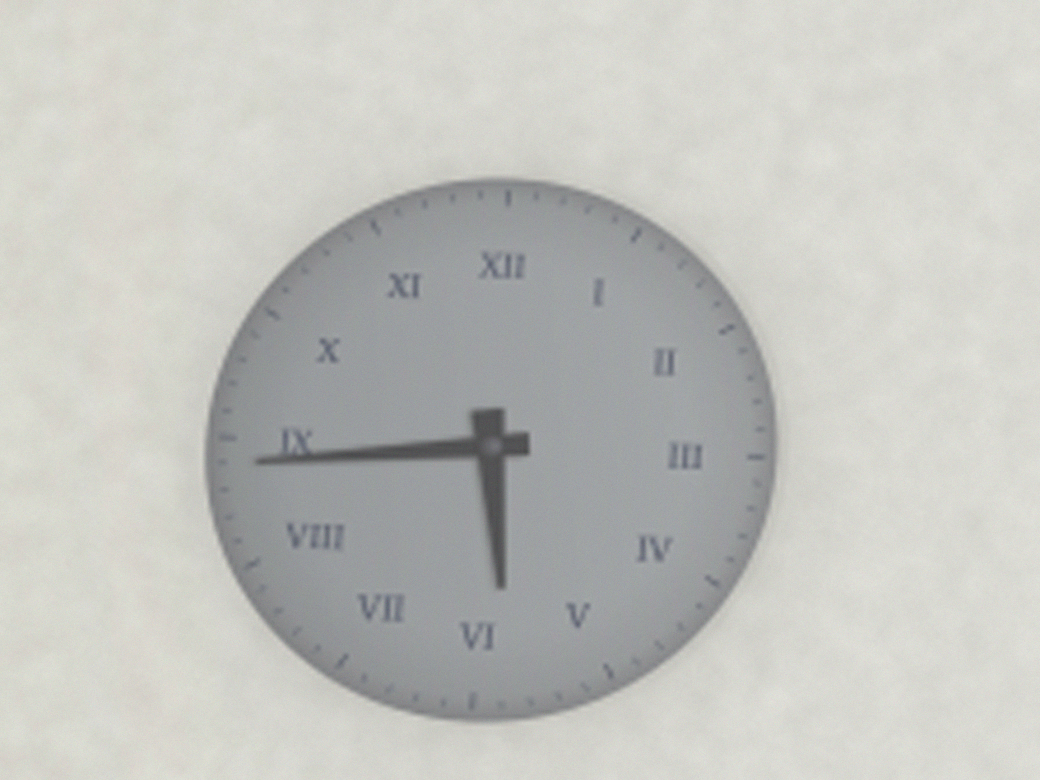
5.44
